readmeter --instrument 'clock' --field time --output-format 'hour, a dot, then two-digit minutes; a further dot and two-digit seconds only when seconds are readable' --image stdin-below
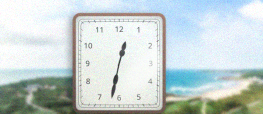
12.32
